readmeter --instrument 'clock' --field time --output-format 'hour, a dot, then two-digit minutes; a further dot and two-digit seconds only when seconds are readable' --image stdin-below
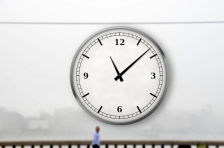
11.08
